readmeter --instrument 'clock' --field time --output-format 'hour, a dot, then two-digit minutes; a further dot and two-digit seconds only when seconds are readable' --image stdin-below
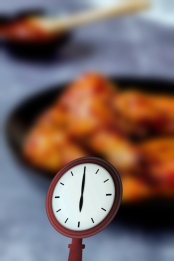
6.00
